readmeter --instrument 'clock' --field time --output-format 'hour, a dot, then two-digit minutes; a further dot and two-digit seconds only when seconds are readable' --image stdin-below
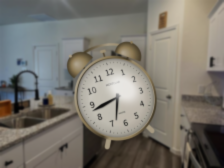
6.43
